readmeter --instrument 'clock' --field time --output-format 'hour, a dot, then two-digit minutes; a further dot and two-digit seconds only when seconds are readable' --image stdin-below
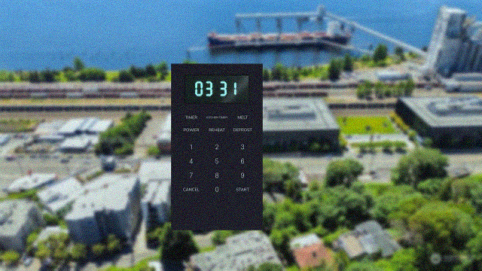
3.31
